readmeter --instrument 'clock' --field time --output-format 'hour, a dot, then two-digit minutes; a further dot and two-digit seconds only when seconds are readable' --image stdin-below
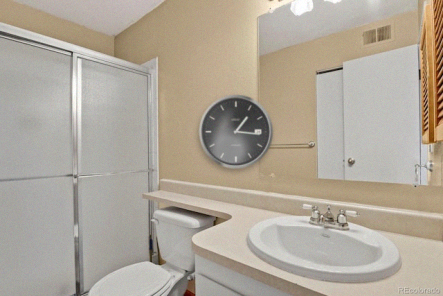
1.16
